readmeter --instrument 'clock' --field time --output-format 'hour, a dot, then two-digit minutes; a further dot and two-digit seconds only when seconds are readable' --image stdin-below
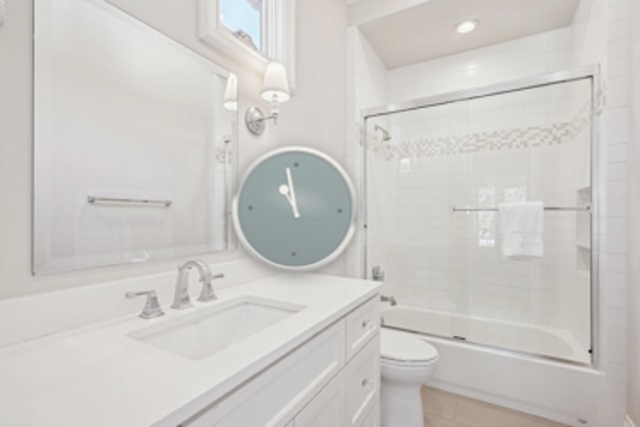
10.58
